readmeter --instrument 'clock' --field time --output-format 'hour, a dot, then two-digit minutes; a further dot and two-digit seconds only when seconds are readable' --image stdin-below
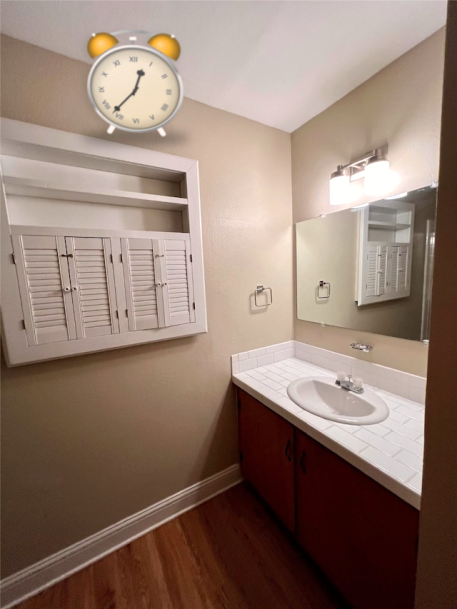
12.37
